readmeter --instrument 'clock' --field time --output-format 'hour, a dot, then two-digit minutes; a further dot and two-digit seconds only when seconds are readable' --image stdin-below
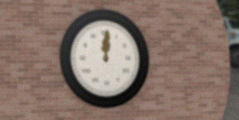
12.01
